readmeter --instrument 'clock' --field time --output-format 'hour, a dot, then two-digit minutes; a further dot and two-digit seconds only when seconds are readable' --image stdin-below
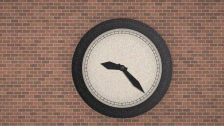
9.23
